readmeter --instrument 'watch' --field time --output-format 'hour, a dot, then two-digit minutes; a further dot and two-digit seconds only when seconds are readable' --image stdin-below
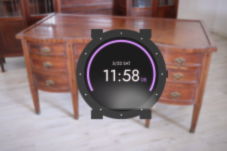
11.58
